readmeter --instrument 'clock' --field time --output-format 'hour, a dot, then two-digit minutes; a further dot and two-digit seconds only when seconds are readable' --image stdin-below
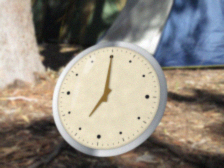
7.00
